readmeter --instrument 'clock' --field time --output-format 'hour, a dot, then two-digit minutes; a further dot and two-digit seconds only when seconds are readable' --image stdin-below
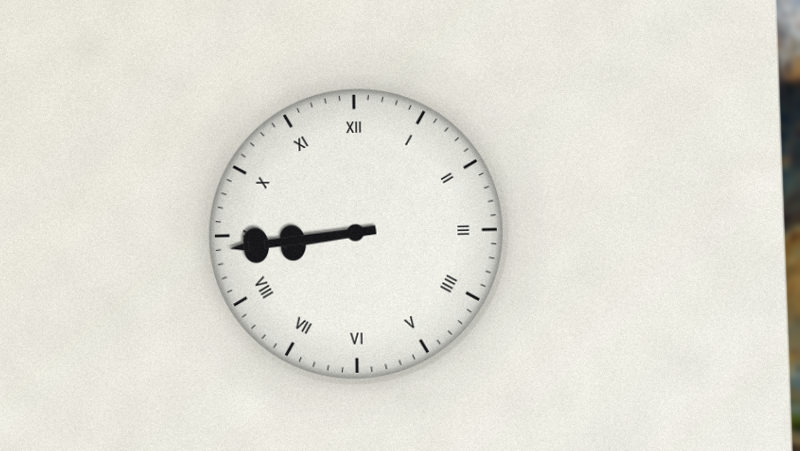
8.44
